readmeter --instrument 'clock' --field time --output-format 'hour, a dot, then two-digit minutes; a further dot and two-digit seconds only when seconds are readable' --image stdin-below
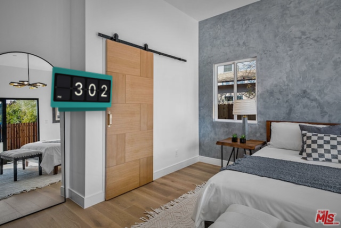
3.02
